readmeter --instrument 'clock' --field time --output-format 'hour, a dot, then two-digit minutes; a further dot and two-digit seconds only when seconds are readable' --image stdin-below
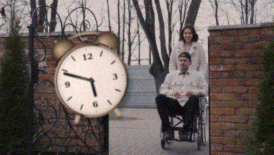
5.49
